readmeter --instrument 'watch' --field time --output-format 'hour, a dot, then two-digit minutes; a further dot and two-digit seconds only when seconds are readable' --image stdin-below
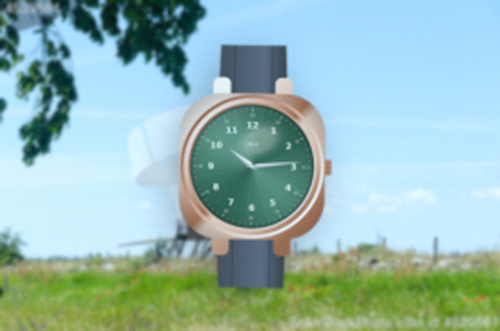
10.14
